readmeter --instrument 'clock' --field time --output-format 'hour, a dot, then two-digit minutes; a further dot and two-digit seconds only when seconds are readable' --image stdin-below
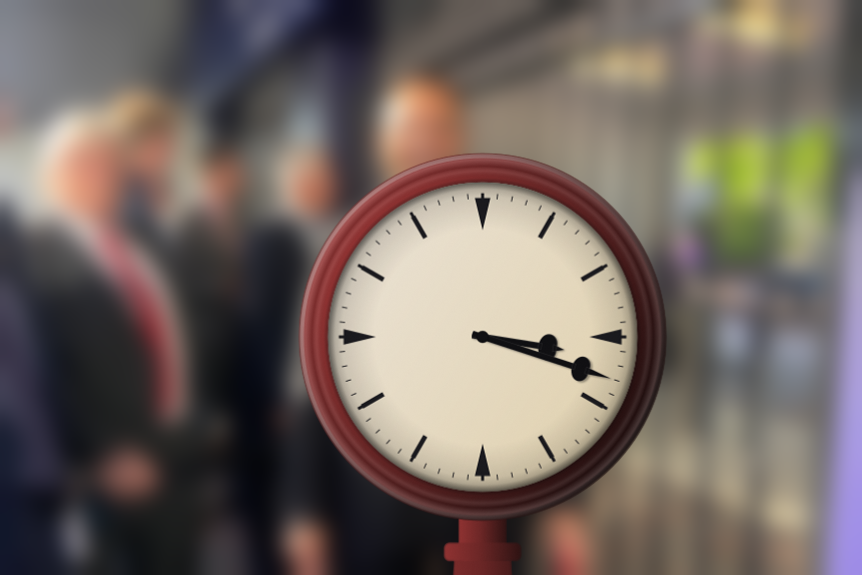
3.18
